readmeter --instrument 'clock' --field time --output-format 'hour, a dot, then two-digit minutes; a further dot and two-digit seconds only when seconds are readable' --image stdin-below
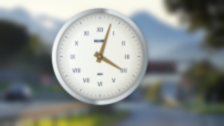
4.03
